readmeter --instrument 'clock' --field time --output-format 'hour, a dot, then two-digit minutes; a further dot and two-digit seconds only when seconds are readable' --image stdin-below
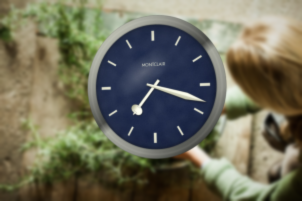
7.18
